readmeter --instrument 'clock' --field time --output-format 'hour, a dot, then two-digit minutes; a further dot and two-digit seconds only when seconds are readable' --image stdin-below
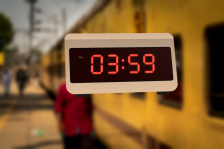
3.59
